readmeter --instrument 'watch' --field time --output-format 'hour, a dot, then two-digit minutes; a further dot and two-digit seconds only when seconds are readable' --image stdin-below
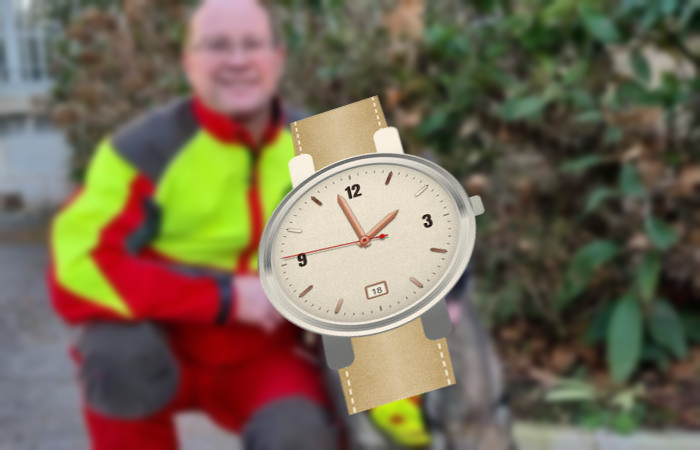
1.57.46
